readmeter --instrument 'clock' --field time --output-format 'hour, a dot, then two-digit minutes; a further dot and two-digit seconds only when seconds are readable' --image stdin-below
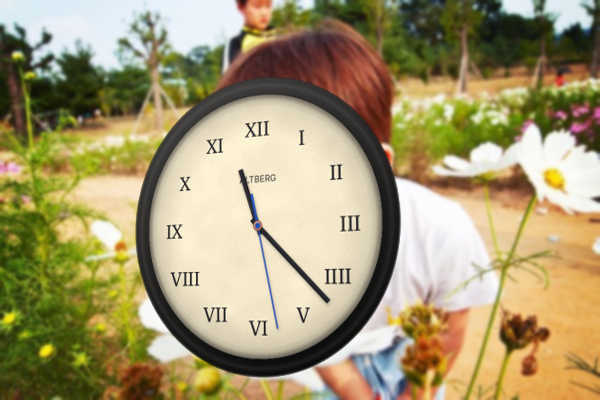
11.22.28
